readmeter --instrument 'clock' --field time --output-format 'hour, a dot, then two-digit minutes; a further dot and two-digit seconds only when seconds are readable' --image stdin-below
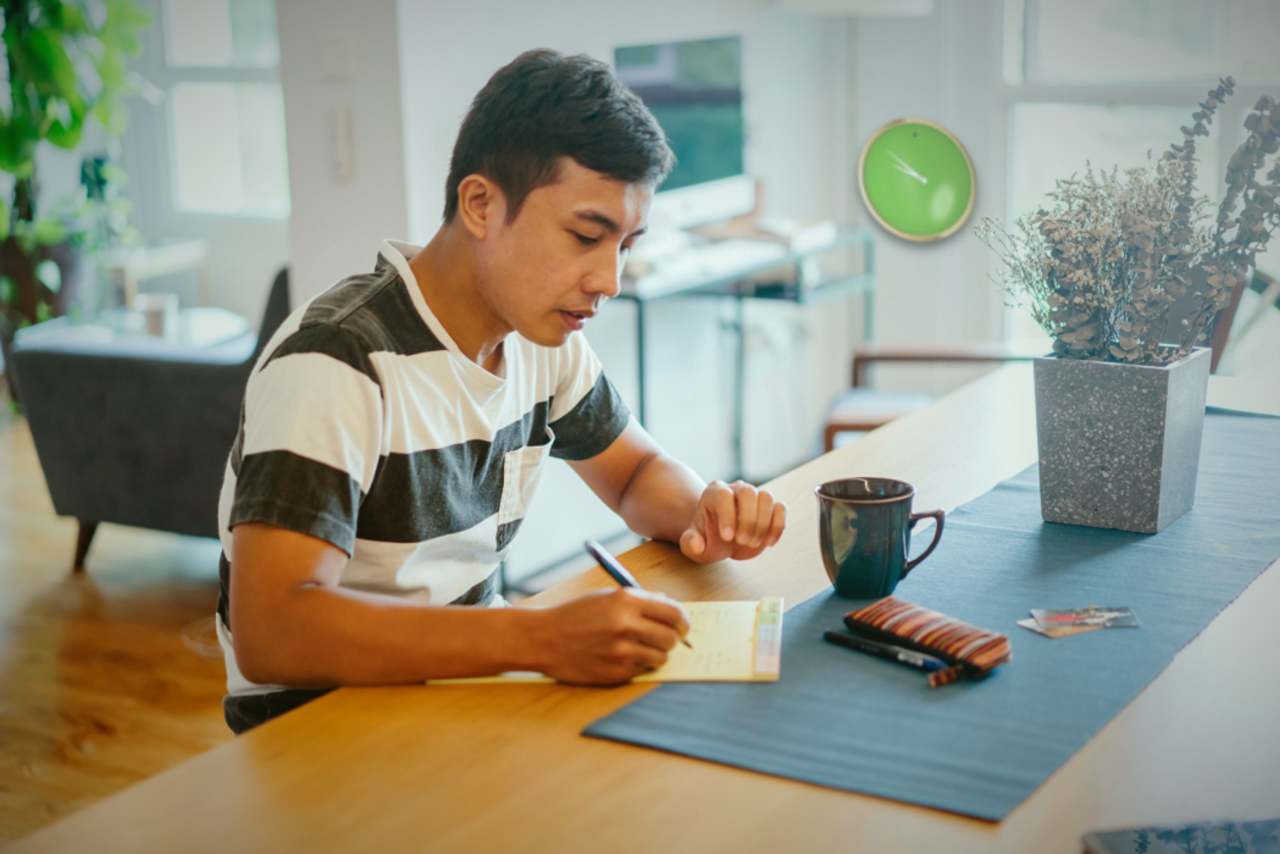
9.52
